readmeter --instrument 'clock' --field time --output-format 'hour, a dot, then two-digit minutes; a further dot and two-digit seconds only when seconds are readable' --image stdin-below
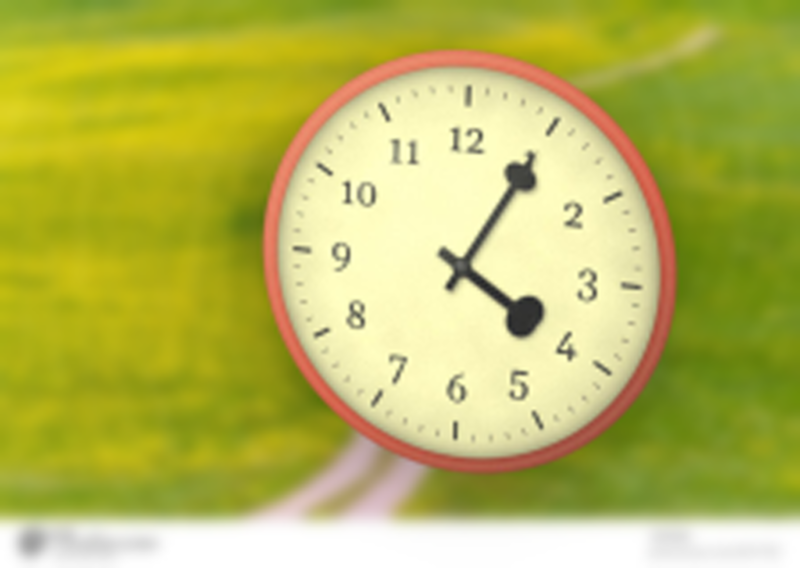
4.05
